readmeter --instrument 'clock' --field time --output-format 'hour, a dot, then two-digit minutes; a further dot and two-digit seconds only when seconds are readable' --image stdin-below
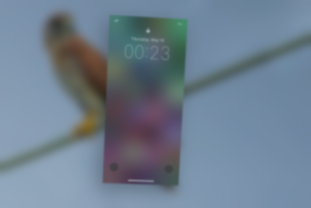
0.23
